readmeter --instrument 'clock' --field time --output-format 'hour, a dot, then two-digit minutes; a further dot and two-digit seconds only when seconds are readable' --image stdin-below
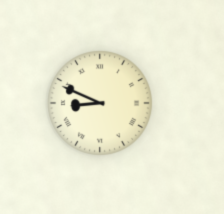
8.49
